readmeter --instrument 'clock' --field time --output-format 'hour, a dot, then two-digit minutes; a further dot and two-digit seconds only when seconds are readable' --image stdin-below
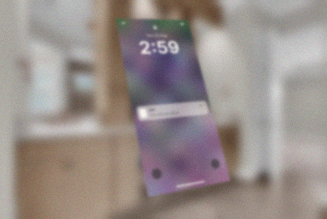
2.59
